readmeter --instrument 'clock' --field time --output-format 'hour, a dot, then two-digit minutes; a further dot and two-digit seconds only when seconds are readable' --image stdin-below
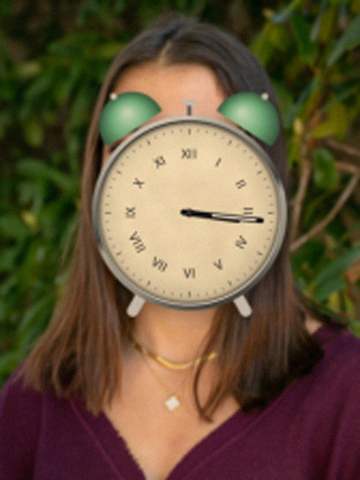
3.16
